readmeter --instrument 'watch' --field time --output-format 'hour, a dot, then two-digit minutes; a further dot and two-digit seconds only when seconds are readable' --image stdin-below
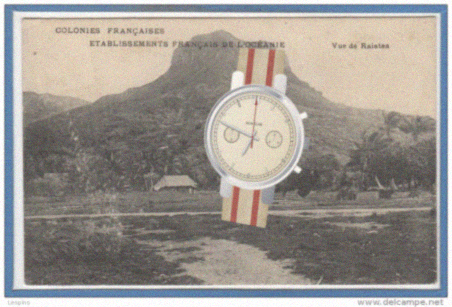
6.48
